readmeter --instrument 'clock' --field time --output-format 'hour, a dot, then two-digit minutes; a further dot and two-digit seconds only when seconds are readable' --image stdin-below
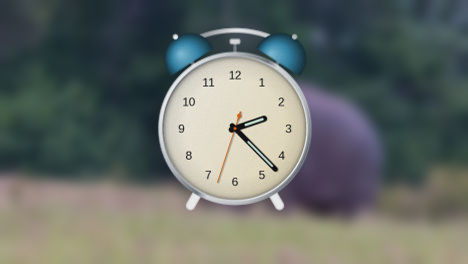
2.22.33
